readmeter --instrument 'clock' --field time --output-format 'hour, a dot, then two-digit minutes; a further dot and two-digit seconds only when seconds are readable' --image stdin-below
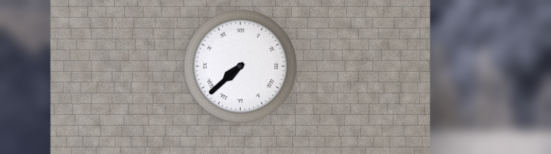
7.38
